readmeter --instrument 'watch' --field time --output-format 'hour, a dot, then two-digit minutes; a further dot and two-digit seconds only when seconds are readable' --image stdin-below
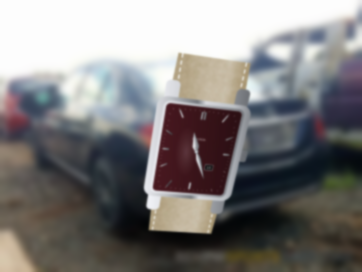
11.26
